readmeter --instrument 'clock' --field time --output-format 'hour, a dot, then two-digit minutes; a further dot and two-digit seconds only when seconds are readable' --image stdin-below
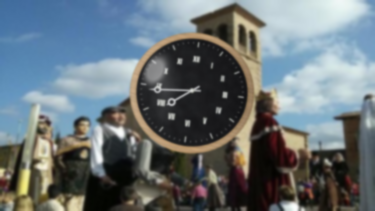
7.44
